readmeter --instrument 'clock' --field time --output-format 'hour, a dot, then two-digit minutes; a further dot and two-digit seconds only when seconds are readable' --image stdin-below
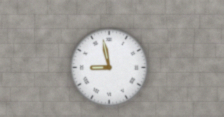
8.58
